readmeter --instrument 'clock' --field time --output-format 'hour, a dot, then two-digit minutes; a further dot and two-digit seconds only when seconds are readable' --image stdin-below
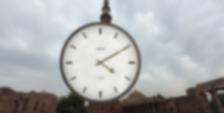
4.10
